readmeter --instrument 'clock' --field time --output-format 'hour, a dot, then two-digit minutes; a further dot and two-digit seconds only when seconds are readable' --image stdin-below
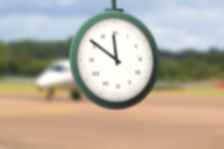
11.51
